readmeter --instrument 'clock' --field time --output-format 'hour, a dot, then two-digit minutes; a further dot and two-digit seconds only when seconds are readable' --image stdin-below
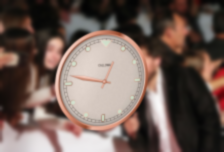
12.47
